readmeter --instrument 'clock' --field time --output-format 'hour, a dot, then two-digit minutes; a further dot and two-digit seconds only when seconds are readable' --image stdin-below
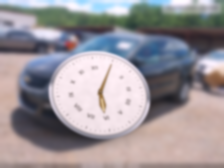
6.05
